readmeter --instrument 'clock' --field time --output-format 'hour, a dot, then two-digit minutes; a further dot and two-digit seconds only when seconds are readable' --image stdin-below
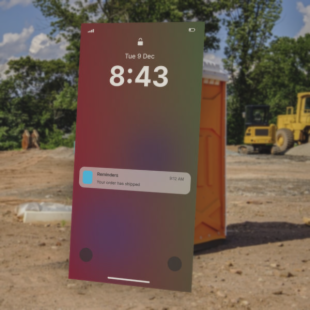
8.43
